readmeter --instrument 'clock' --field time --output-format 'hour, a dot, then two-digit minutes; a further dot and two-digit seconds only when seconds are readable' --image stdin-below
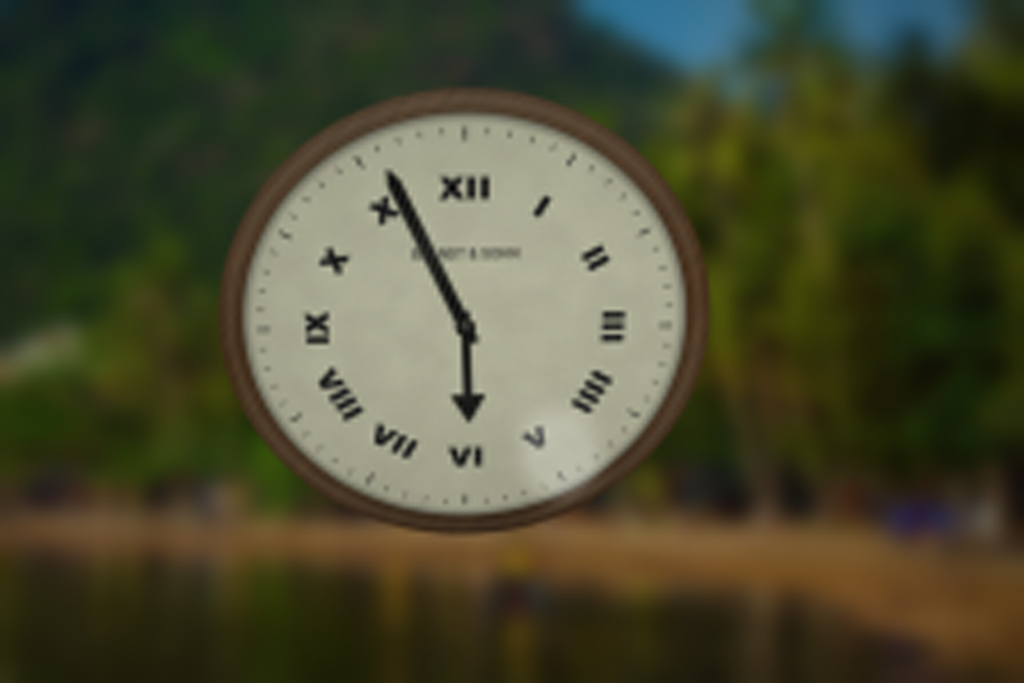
5.56
